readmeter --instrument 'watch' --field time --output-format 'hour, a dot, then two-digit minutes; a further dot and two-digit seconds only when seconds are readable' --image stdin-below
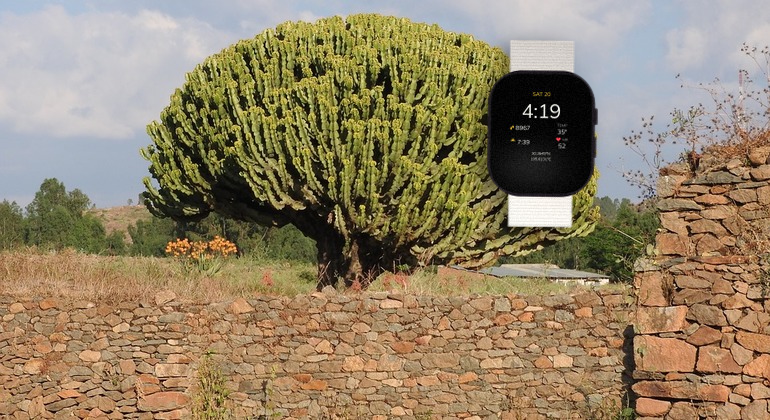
4.19
